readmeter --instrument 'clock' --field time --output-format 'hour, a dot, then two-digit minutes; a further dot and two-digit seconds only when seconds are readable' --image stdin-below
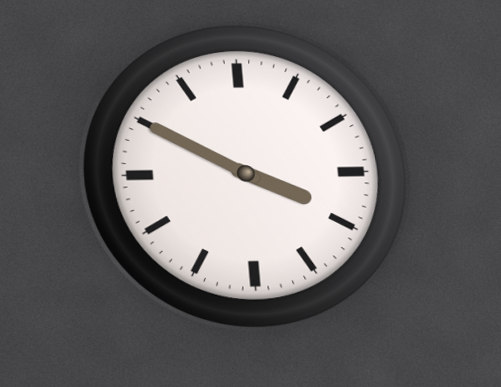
3.50
